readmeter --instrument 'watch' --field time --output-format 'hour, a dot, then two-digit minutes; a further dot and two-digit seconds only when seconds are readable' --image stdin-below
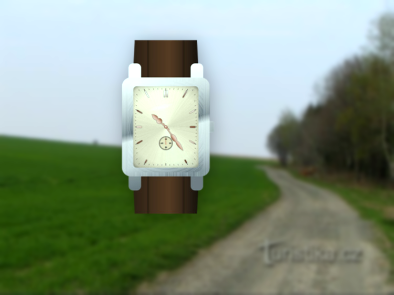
10.24
